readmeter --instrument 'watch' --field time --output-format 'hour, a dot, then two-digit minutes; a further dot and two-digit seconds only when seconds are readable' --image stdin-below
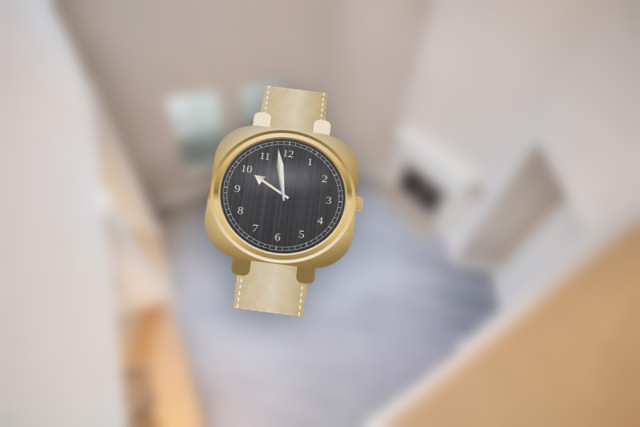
9.58
